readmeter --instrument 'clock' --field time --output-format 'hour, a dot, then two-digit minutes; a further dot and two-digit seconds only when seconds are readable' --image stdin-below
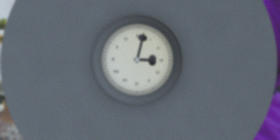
3.02
